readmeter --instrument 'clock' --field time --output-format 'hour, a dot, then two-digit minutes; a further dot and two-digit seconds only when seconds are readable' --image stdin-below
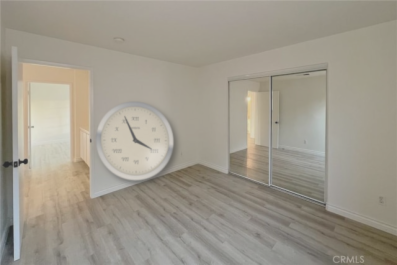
3.56
